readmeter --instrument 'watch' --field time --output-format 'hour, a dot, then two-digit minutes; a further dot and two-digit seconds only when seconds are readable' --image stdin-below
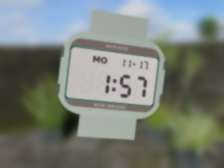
1.57
